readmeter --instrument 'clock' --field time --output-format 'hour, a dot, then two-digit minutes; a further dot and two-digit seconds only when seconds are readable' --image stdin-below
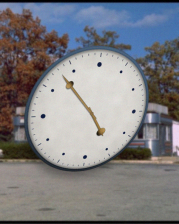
4.53
